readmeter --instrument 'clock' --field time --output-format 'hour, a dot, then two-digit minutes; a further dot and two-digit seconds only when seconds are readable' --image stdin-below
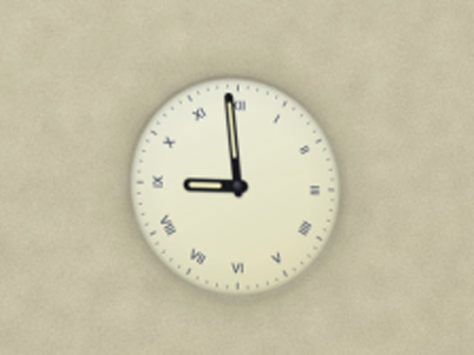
8.59
